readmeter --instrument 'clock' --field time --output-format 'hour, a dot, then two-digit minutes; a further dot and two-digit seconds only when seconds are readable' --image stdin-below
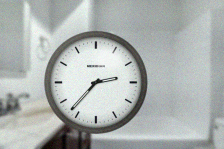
2.37
